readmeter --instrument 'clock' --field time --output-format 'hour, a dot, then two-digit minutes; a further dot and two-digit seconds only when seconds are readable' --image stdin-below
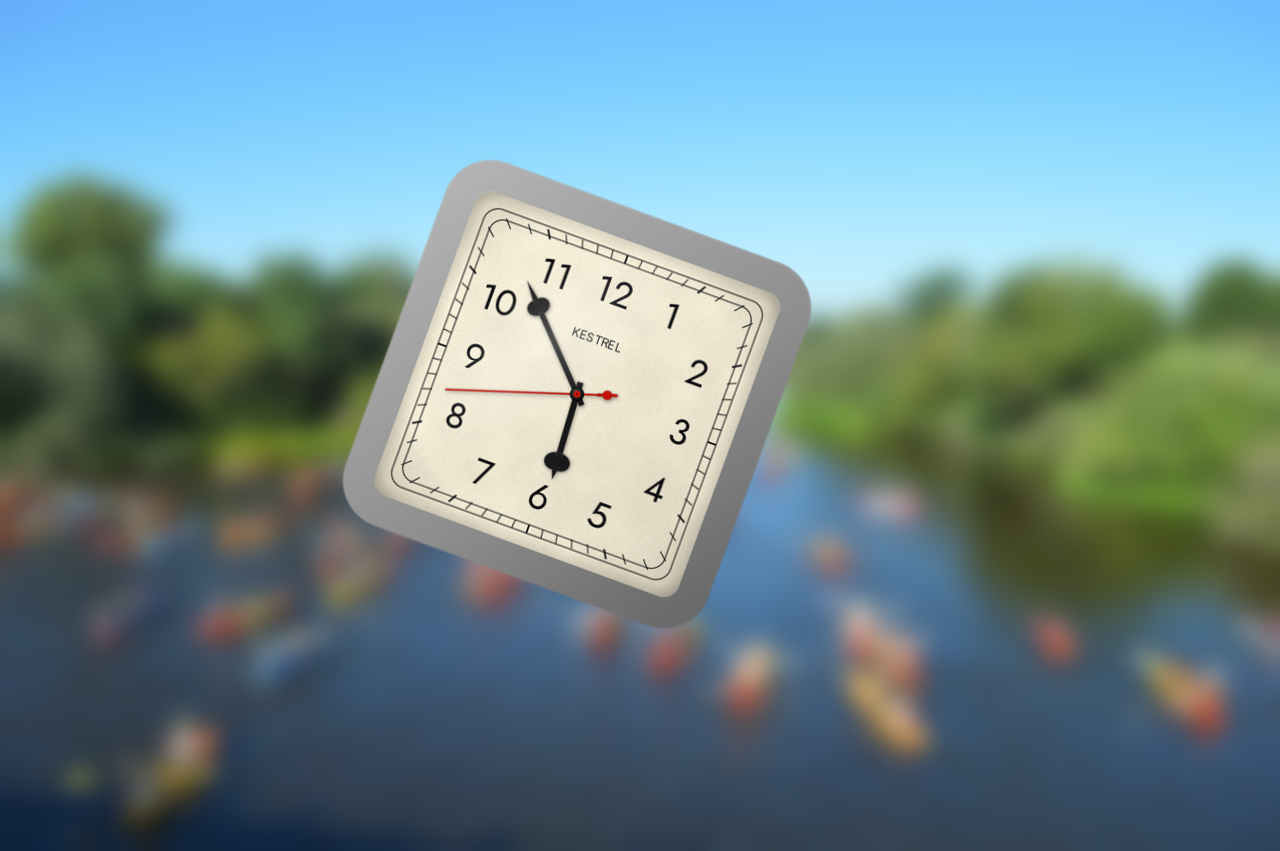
5.52.42
